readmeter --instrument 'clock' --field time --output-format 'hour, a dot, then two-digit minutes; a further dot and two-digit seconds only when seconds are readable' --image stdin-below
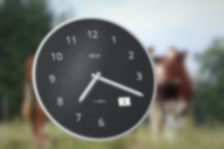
7.19
